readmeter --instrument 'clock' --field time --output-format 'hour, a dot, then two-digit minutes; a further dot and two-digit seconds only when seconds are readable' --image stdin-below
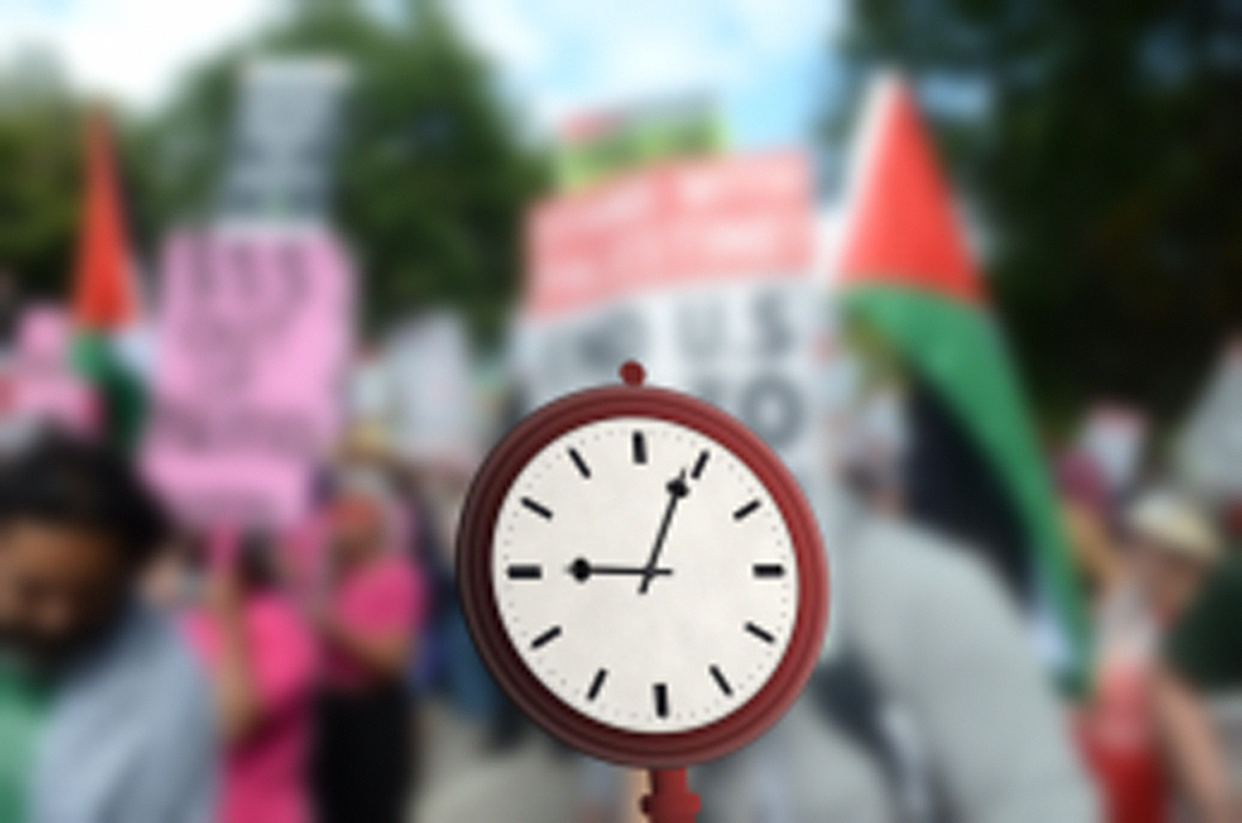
9.04
